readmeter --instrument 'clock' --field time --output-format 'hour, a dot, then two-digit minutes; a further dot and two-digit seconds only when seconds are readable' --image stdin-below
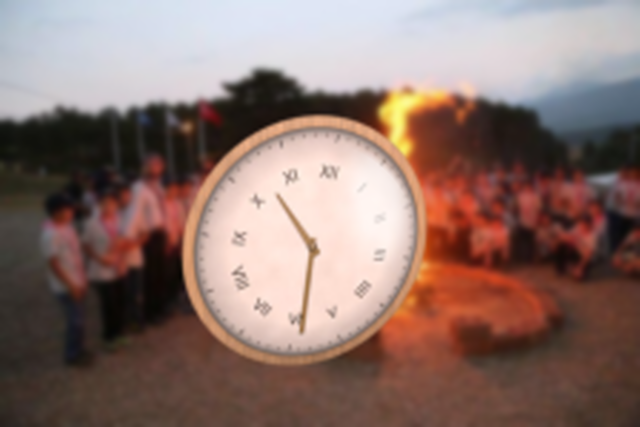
10.29
